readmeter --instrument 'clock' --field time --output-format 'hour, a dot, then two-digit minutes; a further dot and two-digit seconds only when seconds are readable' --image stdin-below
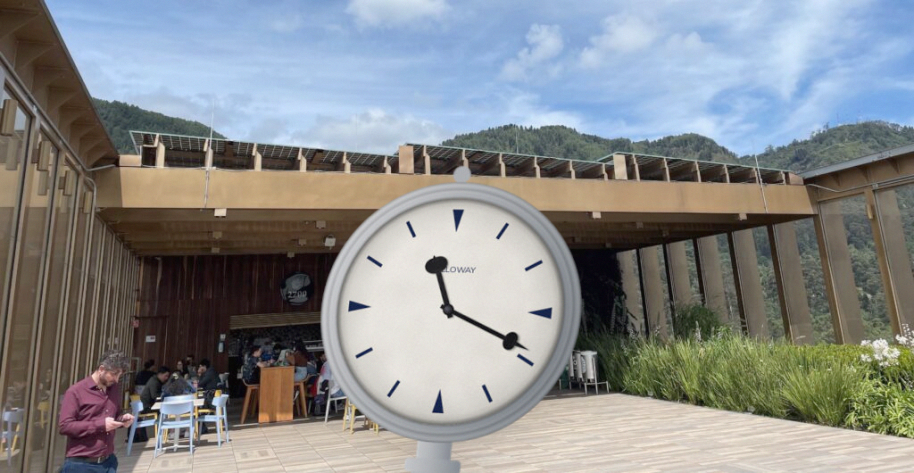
11.19
